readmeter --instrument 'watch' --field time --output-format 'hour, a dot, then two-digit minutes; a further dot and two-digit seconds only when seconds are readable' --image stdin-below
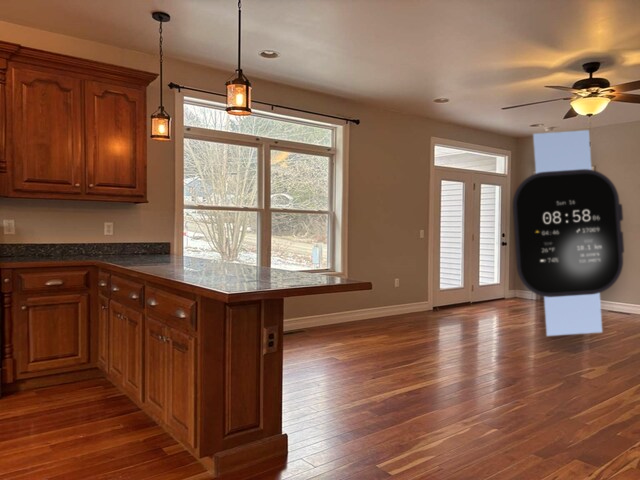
8.58
